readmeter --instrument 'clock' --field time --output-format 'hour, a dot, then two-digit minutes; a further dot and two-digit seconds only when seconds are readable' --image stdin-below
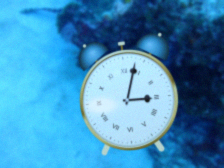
3.03
